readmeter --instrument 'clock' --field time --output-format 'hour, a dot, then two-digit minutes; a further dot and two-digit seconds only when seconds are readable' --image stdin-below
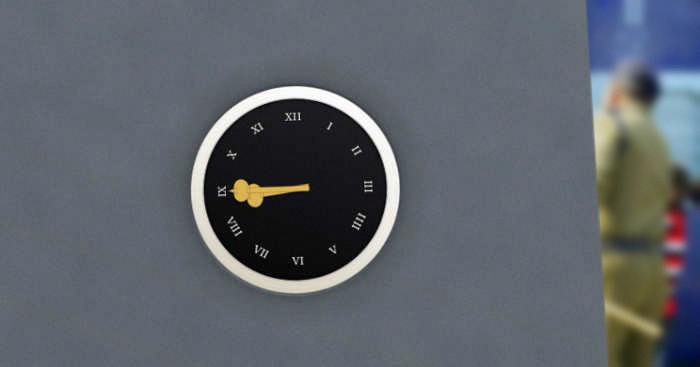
8.45
